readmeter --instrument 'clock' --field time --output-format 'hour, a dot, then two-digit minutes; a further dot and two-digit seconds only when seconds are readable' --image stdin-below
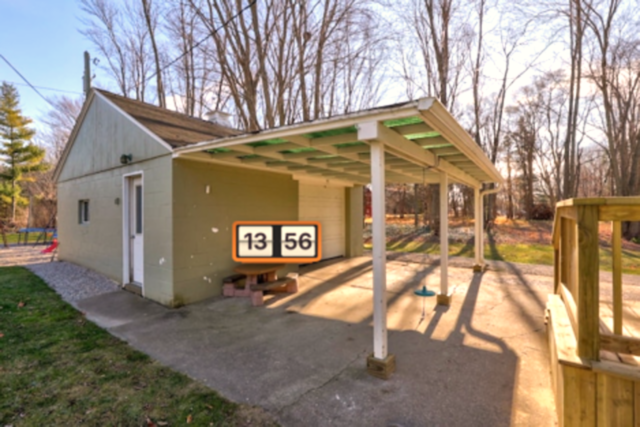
13.56
